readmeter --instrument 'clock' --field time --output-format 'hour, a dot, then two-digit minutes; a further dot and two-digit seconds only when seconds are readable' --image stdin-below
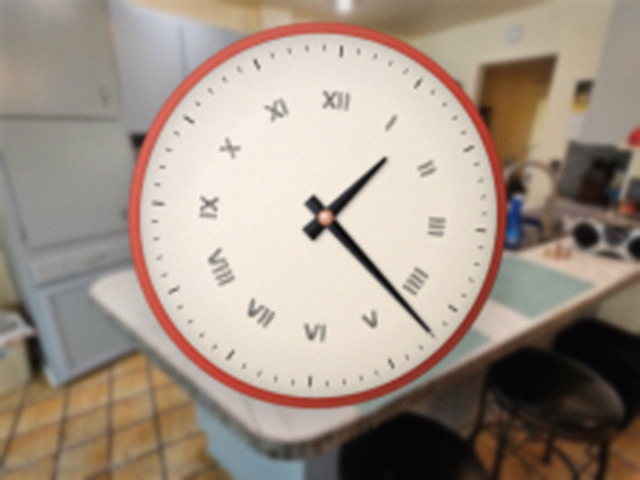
1.22
